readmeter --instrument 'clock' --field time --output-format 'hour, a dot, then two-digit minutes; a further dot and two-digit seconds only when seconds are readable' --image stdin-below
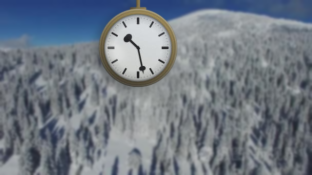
10.28
